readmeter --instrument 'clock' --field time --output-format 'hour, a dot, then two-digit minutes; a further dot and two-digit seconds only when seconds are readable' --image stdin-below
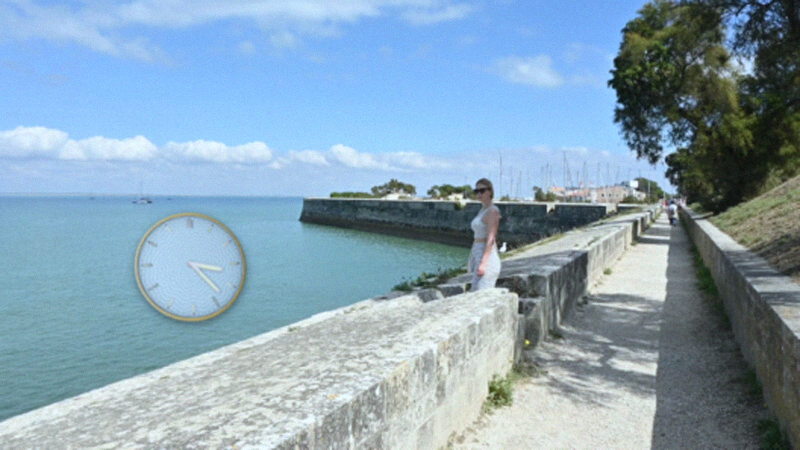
3.23
